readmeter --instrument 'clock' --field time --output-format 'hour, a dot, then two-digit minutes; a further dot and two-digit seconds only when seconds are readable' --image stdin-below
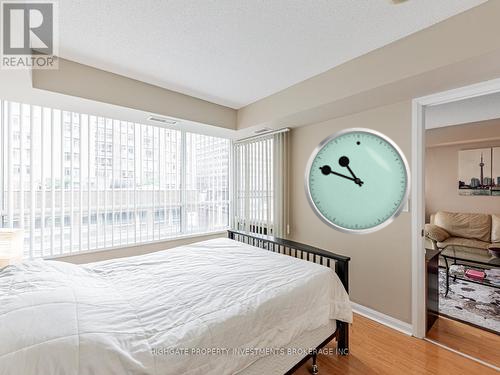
10.48
